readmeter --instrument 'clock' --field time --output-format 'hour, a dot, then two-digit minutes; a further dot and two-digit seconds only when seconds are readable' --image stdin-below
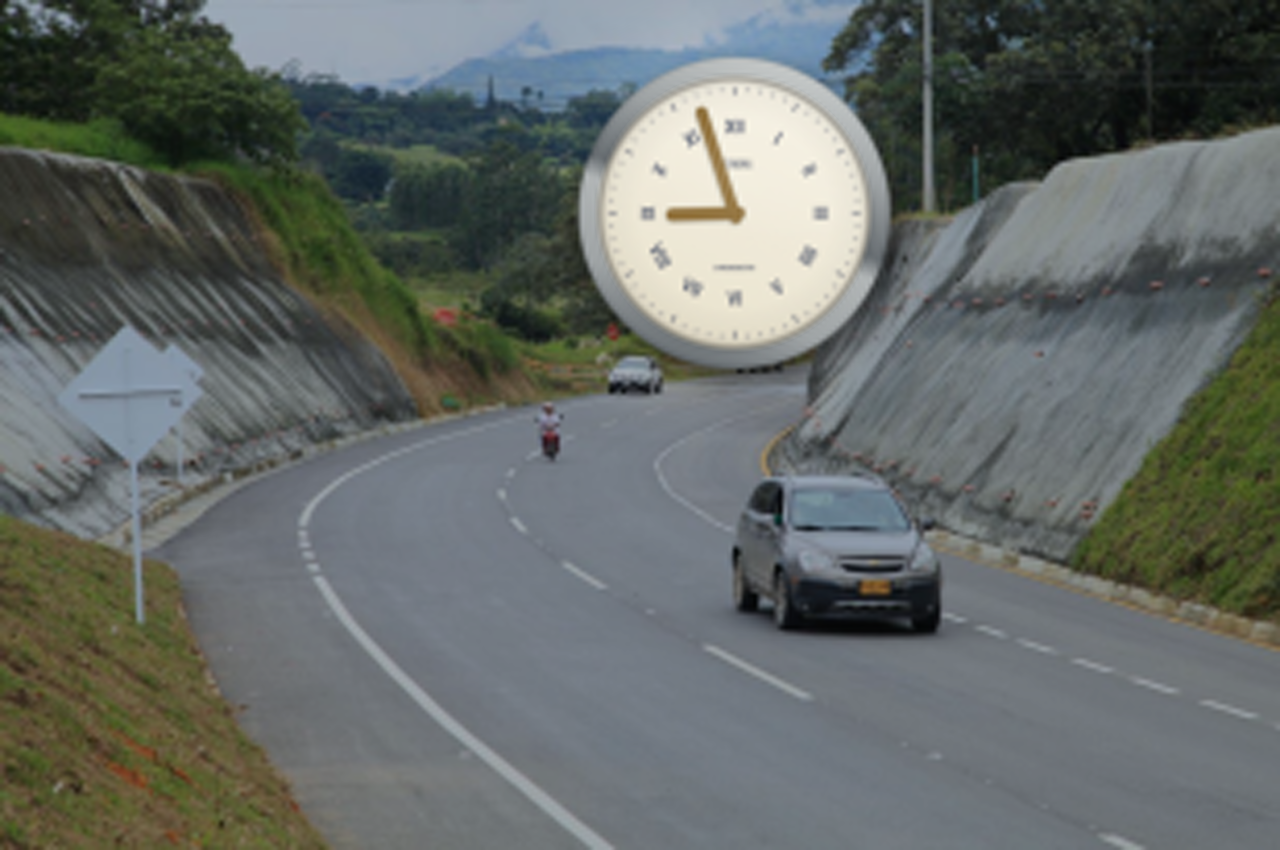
8.57
